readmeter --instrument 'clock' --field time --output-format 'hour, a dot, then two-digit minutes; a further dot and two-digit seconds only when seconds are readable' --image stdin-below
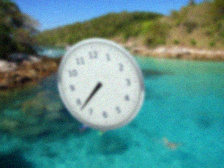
7.38
